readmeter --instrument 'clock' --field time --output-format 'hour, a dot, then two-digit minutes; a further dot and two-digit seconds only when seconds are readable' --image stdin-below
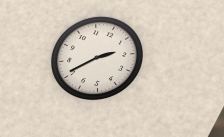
1.36
